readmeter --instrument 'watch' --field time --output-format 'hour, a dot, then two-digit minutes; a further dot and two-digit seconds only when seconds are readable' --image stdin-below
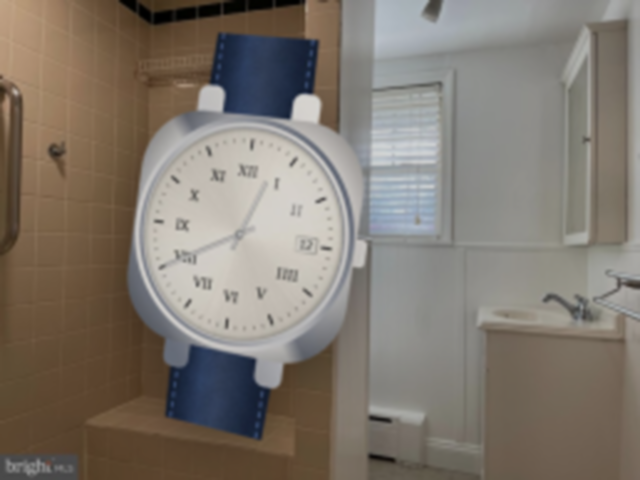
12.40
